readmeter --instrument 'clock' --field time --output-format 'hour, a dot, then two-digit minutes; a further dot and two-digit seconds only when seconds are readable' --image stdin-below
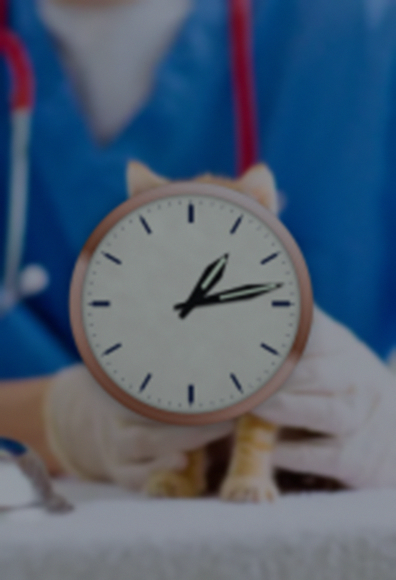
1.13
